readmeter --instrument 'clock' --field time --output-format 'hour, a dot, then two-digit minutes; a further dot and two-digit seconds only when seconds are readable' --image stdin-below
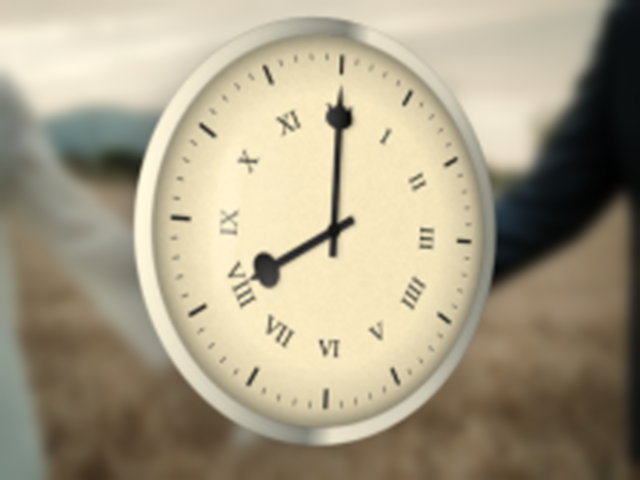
8.00
